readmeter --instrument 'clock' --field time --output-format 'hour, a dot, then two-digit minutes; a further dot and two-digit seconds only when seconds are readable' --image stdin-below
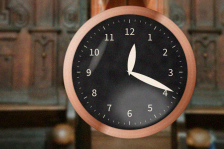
12.19
